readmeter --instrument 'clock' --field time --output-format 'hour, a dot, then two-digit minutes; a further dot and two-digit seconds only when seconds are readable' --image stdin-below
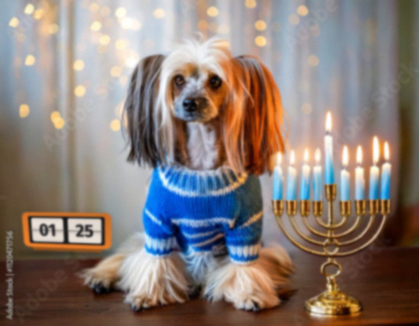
1.25
